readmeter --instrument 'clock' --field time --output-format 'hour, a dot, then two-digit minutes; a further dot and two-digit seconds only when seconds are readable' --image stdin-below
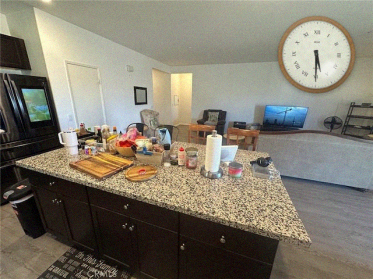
5.30
